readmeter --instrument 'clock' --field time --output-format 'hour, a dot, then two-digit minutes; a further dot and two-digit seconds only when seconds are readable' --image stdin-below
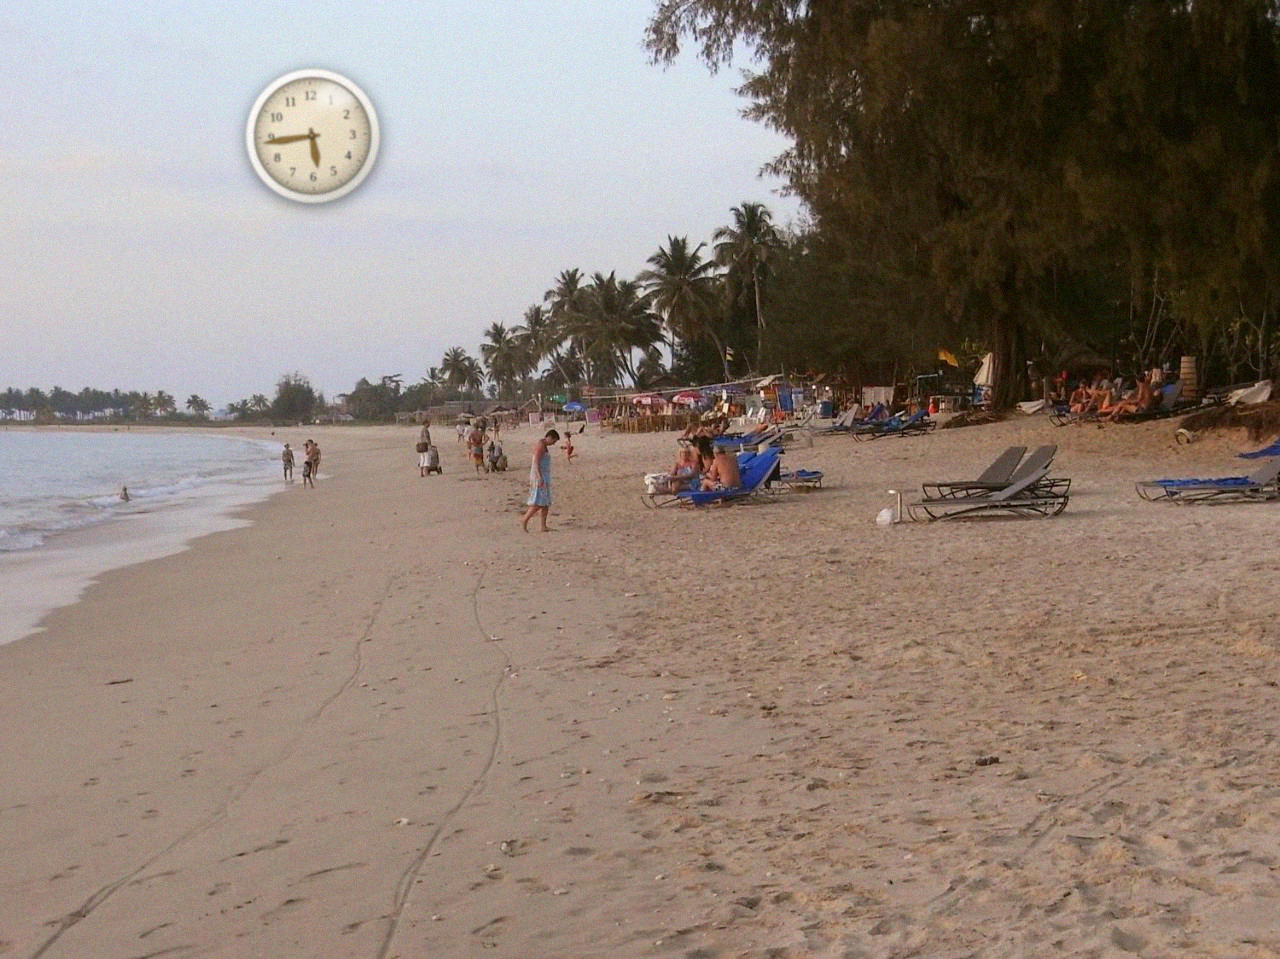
5.44
